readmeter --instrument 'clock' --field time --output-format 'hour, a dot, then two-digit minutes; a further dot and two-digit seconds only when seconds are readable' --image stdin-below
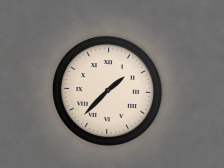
1.37
